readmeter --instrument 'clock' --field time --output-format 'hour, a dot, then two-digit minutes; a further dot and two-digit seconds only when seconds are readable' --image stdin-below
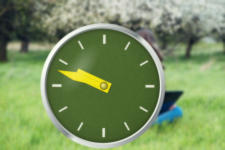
9.48
